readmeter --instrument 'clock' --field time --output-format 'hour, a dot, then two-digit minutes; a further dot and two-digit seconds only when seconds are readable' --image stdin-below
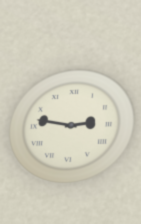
2.47
